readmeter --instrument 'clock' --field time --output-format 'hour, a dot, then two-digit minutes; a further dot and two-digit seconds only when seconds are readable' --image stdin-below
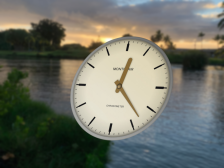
12.23
